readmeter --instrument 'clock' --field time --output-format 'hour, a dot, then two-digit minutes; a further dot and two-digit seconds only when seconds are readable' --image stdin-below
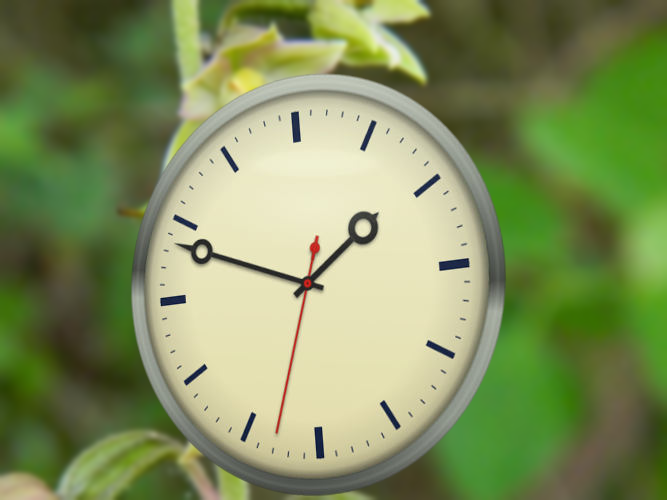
1.48.33
